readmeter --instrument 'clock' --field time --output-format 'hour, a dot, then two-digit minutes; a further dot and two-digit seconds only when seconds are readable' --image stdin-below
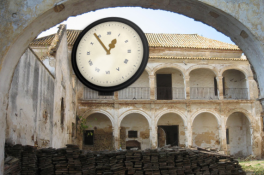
12.54
